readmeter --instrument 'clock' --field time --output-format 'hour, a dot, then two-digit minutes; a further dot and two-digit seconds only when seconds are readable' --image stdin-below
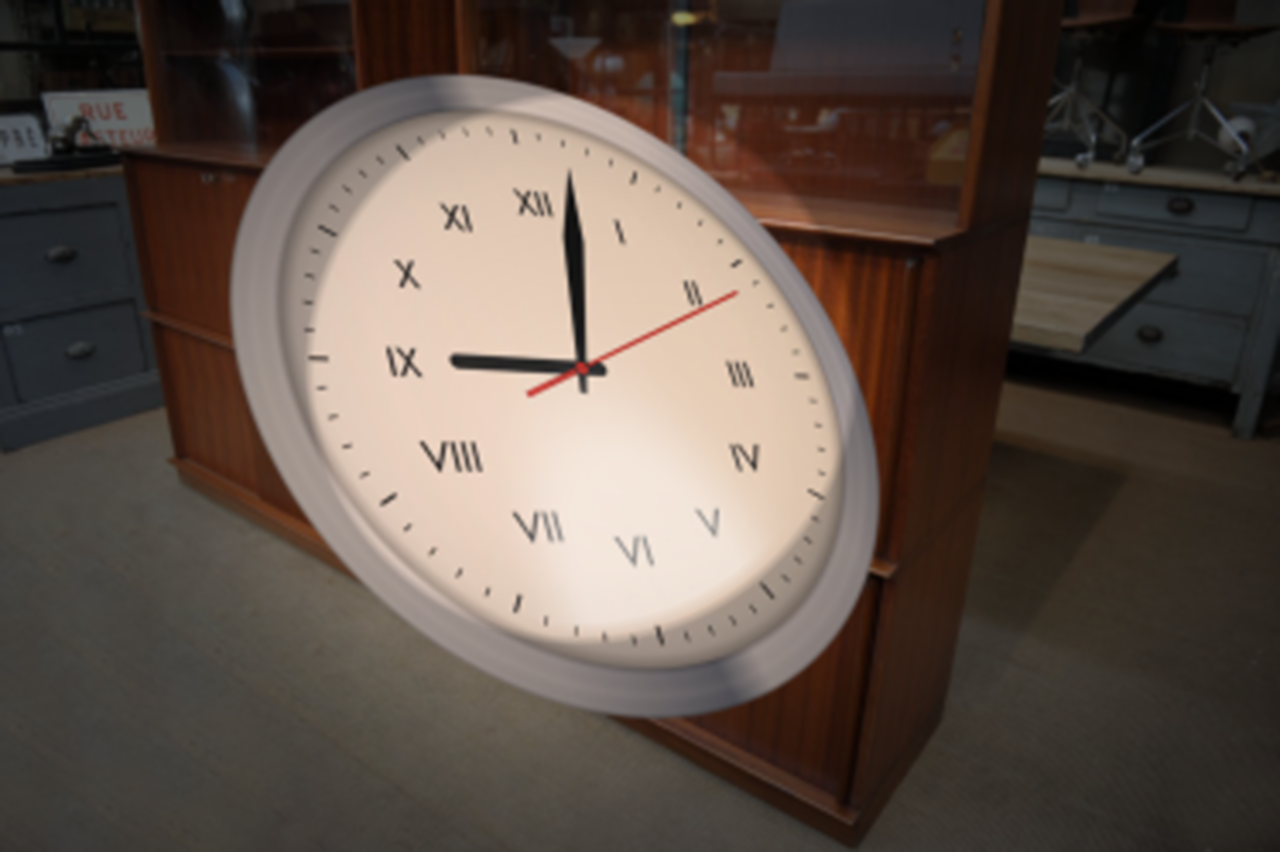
9.02.11
